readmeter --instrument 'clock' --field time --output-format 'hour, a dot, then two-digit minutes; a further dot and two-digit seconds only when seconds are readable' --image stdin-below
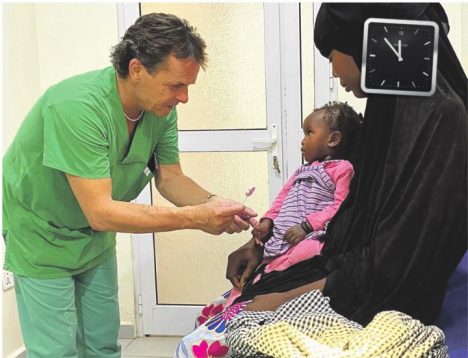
11.53
